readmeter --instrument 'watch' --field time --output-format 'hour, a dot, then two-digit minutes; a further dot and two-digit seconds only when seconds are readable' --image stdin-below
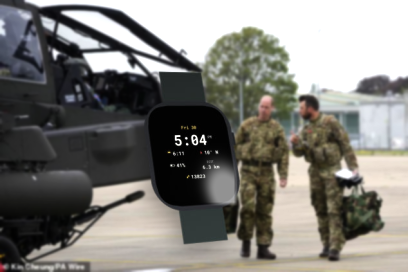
5.04
